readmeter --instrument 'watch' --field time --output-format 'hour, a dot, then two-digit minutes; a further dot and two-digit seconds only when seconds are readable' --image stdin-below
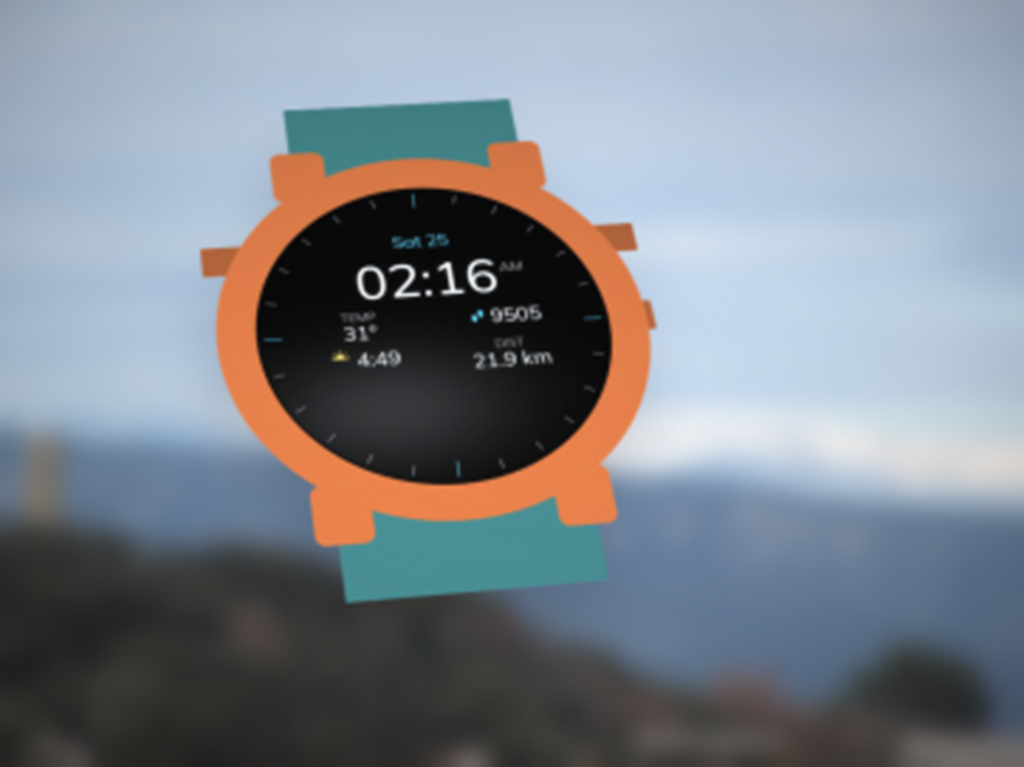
2.16
